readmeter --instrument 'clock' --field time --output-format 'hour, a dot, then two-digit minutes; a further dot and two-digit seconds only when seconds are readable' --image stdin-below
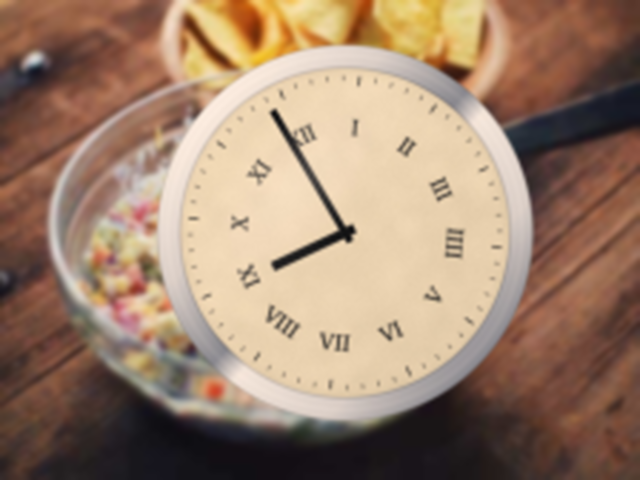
8.59
